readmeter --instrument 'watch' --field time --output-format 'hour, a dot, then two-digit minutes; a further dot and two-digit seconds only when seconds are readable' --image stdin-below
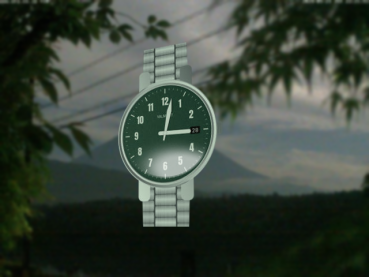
3.02
